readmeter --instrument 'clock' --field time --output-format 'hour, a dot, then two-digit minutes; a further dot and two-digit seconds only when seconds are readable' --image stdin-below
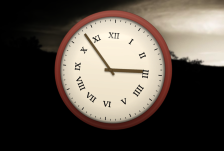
2.53
